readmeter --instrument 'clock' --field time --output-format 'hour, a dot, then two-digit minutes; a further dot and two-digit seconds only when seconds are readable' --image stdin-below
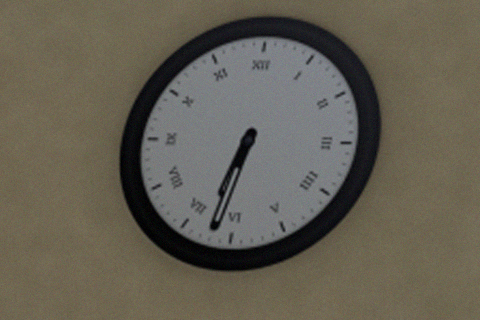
6.32
